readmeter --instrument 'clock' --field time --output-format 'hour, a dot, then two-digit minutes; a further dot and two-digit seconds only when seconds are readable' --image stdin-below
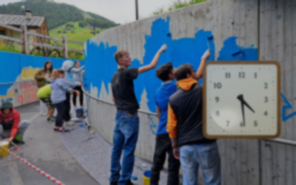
4.29
